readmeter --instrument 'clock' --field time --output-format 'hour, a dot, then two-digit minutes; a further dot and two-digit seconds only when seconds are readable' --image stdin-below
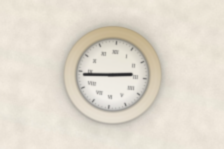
2.44
